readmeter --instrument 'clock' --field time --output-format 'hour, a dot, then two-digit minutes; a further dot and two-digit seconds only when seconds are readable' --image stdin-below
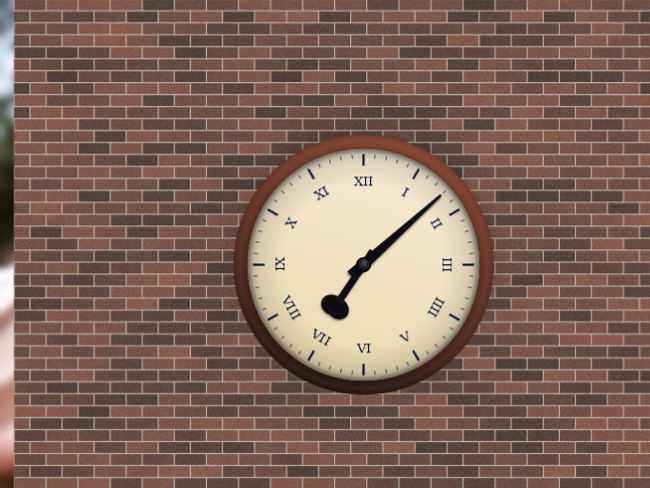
7.08
